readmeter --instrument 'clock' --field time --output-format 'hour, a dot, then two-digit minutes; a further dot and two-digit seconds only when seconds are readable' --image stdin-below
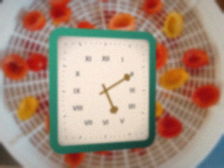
5.10
